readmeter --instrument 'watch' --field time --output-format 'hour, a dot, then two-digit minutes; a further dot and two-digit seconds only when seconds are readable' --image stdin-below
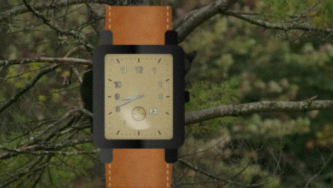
8.41
